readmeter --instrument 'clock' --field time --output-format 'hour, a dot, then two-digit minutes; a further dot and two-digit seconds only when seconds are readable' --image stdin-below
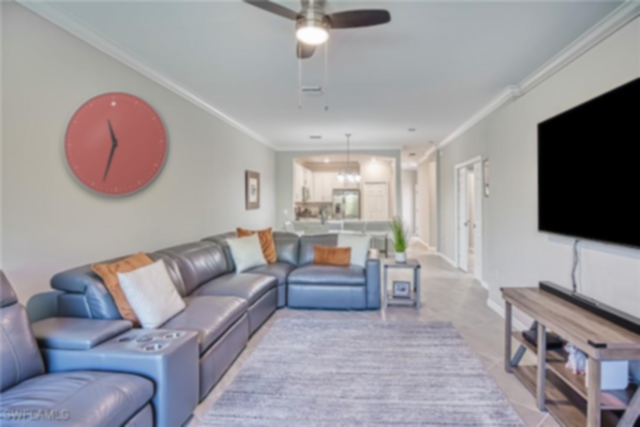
11.33
